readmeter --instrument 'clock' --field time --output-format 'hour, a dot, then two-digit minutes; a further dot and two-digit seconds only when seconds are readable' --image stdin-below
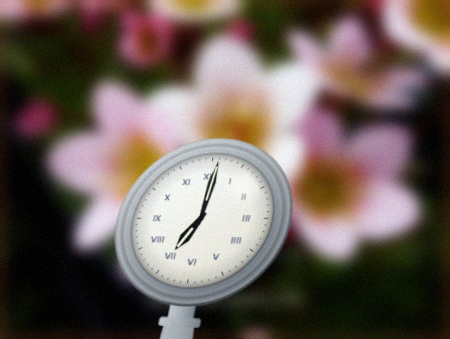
7.01
